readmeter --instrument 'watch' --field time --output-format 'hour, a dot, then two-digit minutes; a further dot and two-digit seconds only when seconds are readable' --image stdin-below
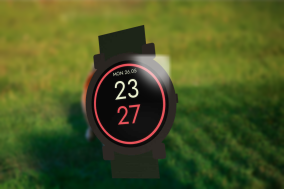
23.27
